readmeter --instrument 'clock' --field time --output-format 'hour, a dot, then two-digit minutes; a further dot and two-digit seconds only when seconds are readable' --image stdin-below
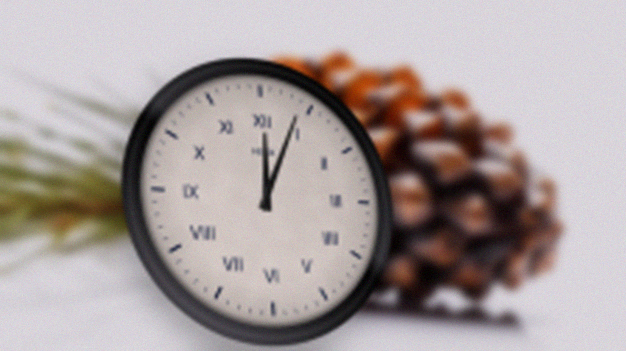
12.04
